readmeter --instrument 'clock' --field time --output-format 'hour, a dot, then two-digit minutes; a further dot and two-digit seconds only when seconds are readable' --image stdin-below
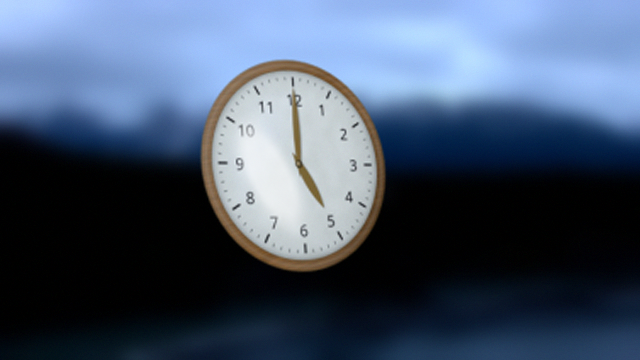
5.00
